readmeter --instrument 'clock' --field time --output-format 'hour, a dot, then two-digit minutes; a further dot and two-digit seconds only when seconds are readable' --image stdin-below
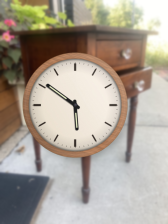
5.51
